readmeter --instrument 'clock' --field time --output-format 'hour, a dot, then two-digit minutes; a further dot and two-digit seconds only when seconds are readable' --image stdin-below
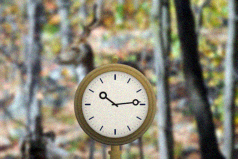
10.14
